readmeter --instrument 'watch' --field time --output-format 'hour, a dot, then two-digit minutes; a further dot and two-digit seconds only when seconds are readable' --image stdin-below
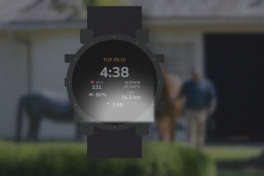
4.38
